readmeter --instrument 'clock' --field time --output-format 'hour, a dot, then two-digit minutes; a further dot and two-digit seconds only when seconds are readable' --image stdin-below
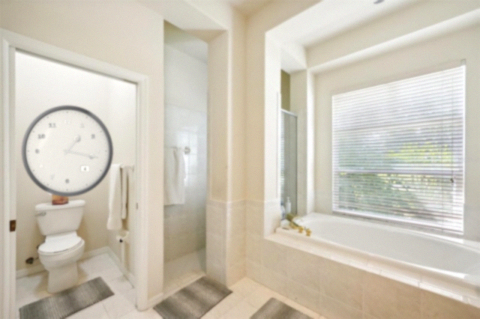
1.17
